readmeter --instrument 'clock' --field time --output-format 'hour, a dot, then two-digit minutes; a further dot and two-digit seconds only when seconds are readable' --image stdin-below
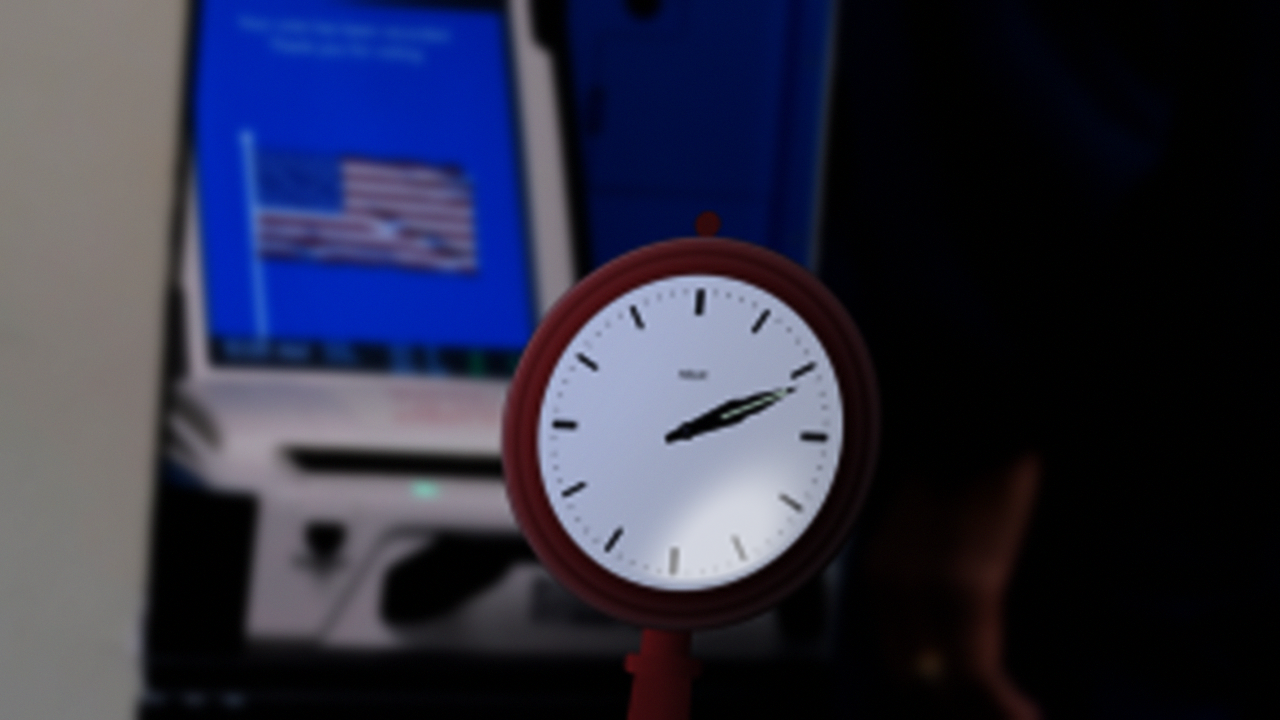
2.11
